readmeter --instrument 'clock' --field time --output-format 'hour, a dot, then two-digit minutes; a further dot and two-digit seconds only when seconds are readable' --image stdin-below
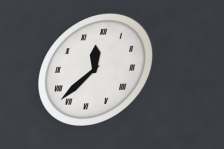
11.37
